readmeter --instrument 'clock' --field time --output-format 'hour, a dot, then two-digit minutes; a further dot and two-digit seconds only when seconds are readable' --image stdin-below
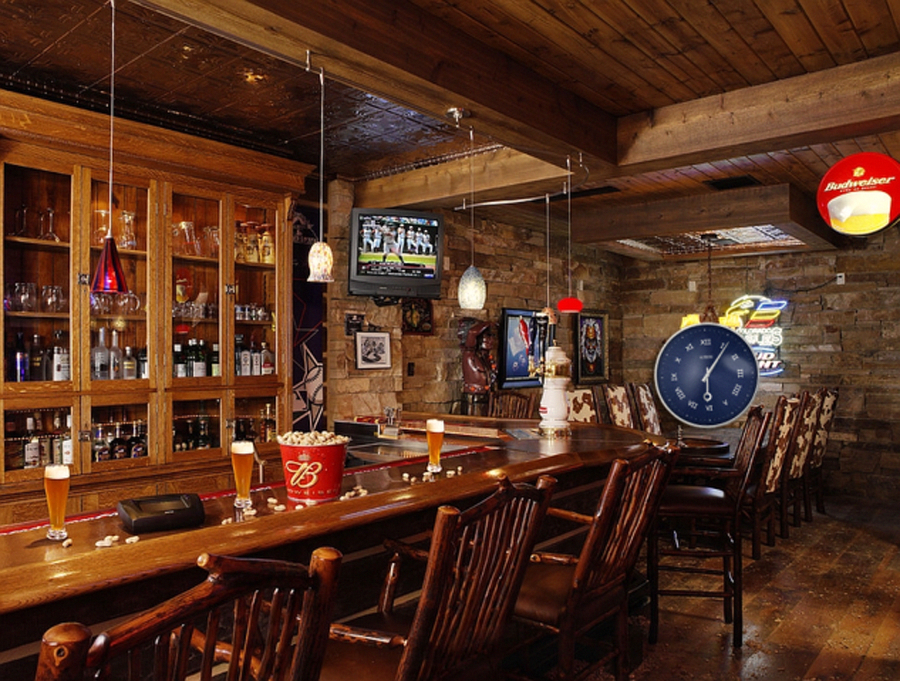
6.06
